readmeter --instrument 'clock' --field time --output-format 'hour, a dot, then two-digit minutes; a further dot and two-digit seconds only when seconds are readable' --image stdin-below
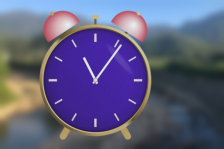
11.06
